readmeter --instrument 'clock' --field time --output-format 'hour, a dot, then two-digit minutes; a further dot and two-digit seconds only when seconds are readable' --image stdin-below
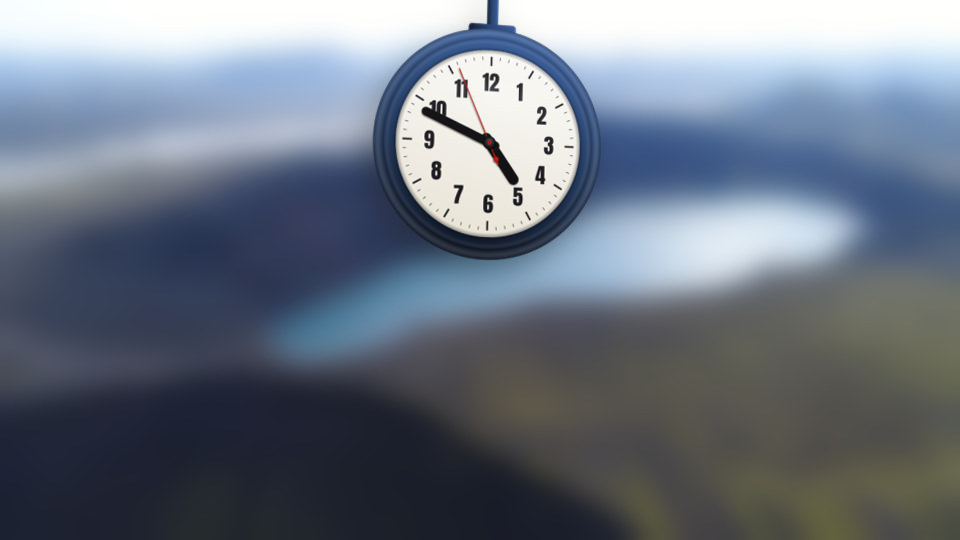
4.48.56
